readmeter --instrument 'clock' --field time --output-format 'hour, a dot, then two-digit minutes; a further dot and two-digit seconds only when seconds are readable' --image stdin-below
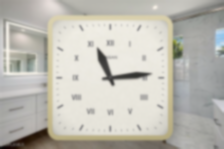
11.14
